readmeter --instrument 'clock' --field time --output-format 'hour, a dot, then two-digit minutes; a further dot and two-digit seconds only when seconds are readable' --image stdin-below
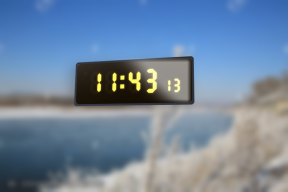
11.43.13
